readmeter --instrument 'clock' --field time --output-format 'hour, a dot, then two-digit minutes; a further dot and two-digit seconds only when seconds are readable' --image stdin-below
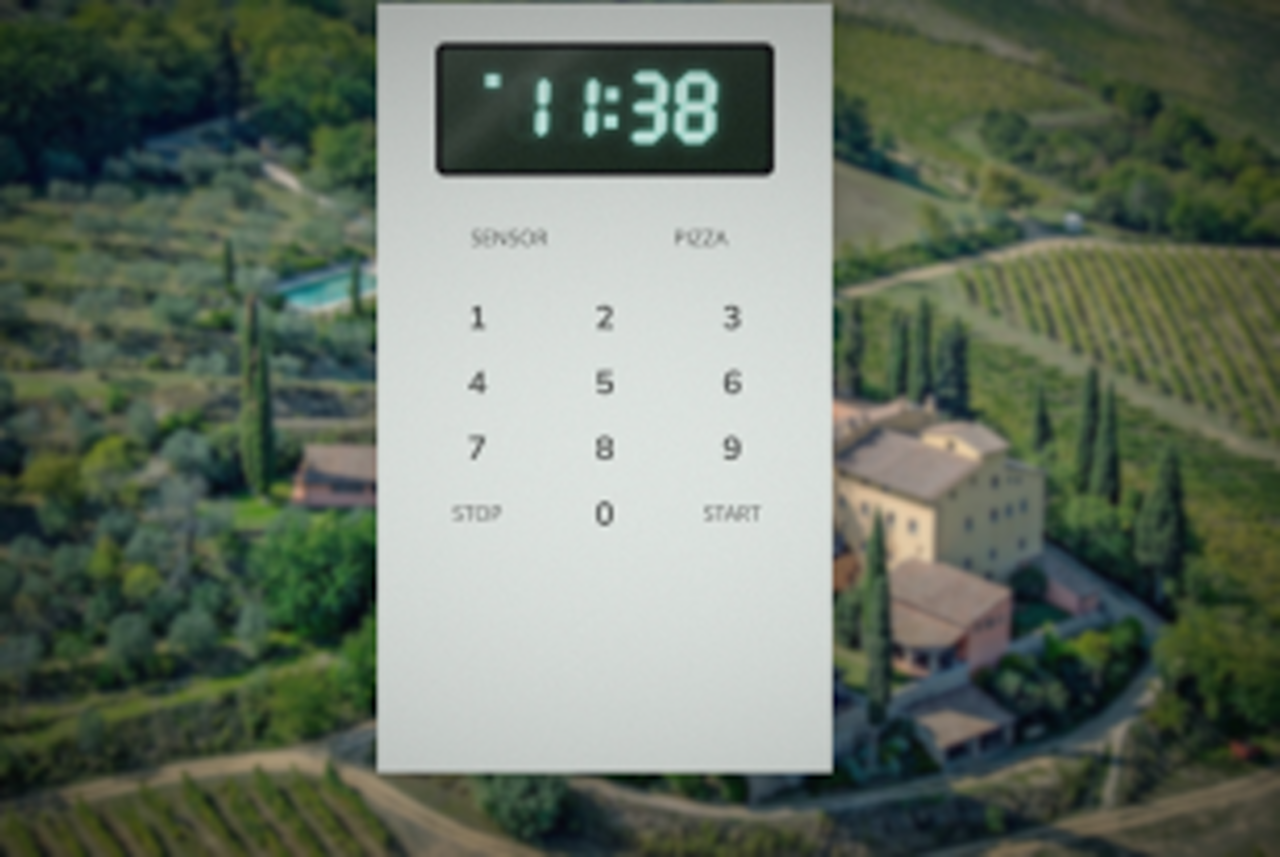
11.38
